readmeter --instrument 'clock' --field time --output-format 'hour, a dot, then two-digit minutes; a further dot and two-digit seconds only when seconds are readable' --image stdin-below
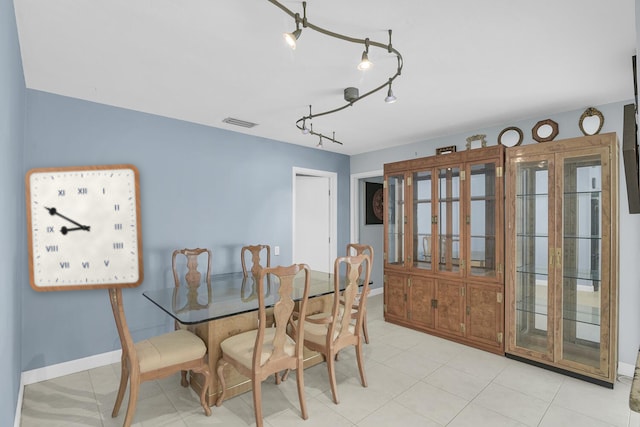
8.50
